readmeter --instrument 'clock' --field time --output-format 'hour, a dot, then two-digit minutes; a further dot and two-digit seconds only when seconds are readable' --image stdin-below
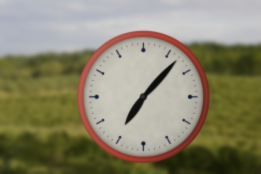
7.07
